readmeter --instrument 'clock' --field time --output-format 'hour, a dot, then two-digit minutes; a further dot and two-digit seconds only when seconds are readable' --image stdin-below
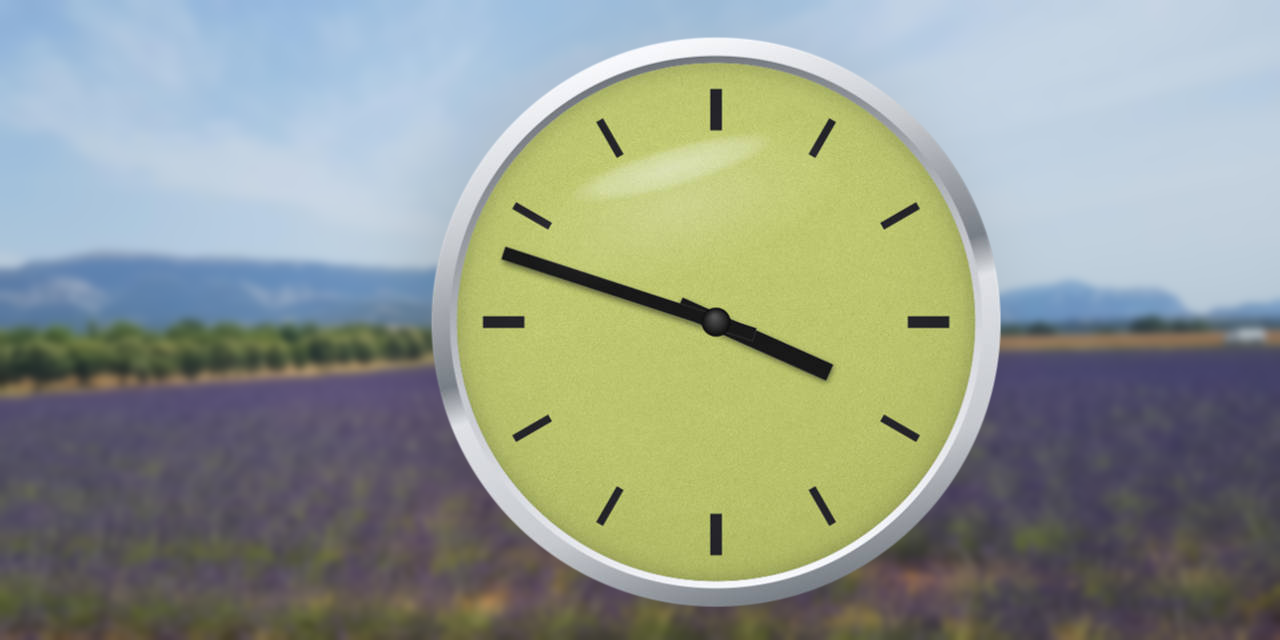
3.48
